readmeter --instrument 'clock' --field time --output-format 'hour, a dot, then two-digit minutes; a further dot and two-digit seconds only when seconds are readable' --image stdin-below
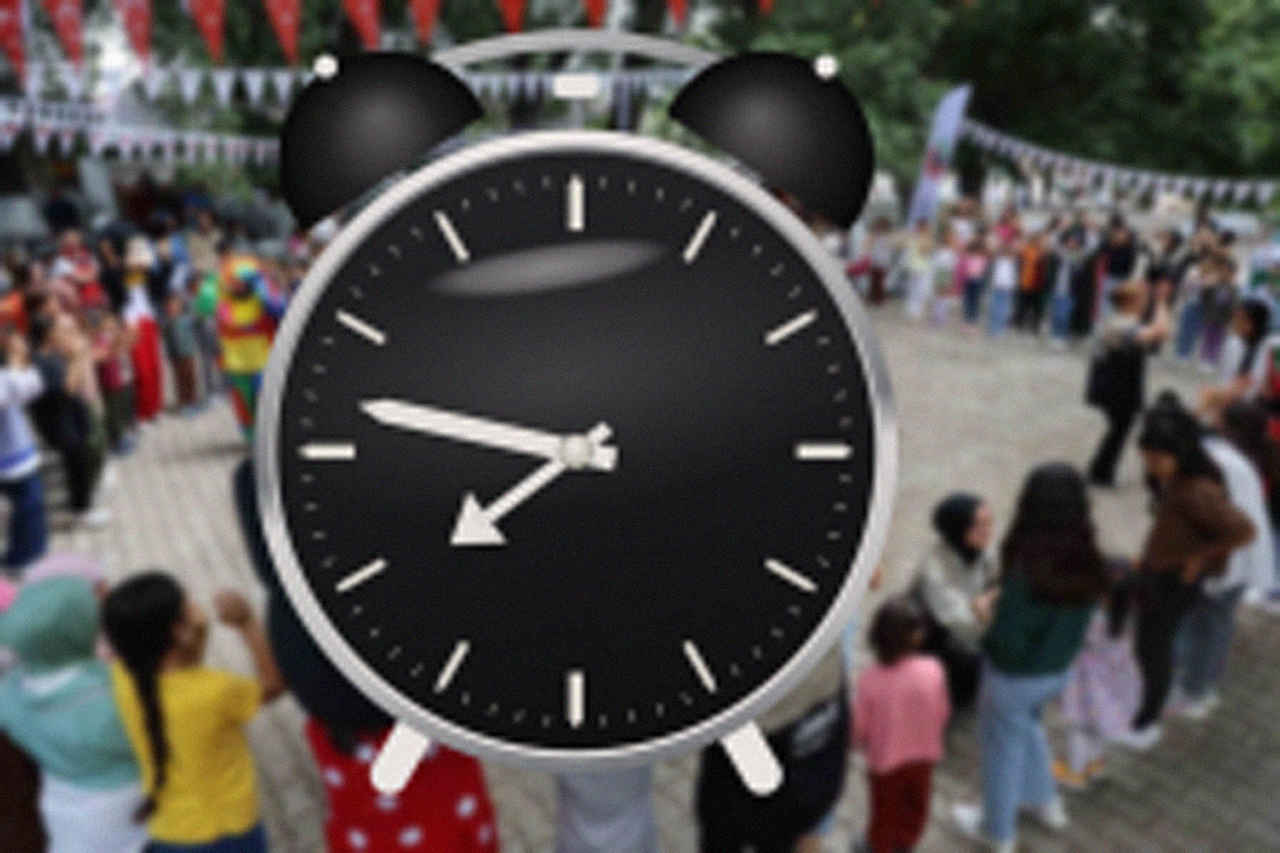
7.47
